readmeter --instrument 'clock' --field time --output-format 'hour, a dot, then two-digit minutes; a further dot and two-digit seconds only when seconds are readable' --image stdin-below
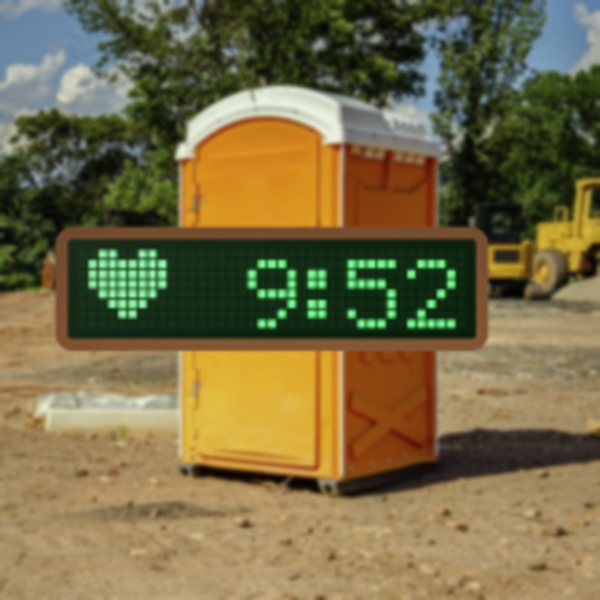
9.52
